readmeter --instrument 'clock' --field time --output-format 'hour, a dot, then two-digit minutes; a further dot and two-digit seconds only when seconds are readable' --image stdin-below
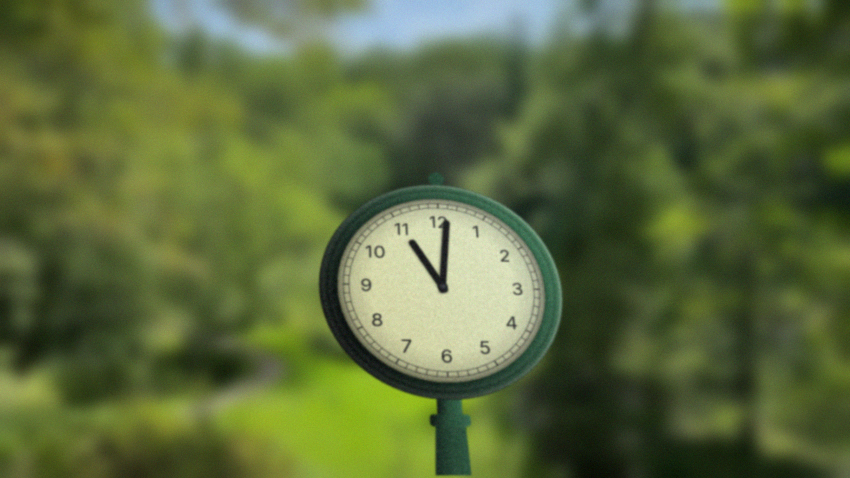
11.01
